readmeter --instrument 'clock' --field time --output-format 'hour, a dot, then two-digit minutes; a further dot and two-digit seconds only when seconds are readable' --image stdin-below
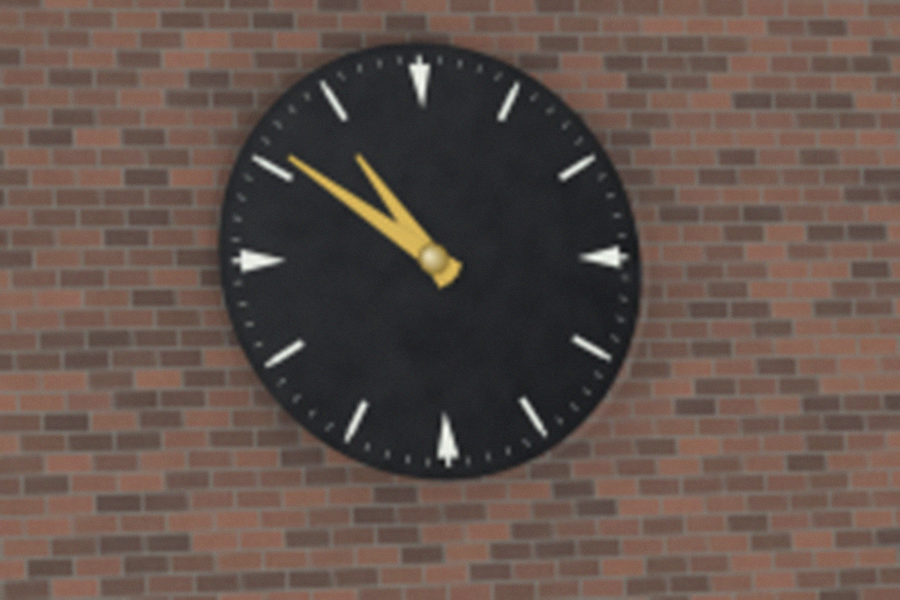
10.51
